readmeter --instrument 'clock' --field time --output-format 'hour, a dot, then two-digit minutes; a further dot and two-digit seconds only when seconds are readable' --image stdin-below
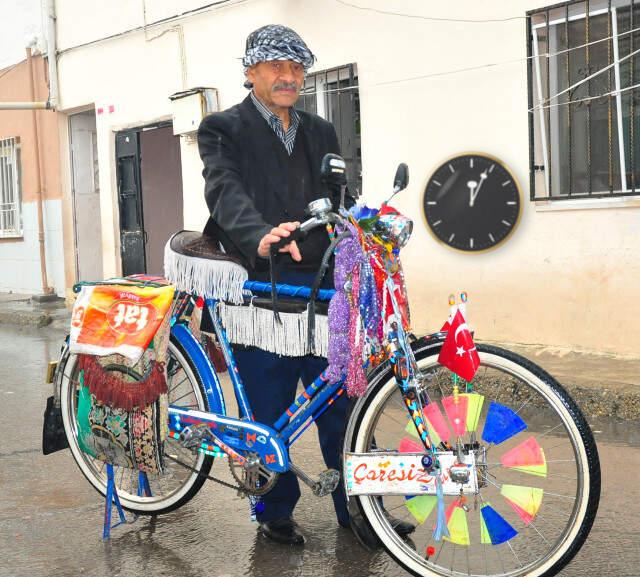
12.04
